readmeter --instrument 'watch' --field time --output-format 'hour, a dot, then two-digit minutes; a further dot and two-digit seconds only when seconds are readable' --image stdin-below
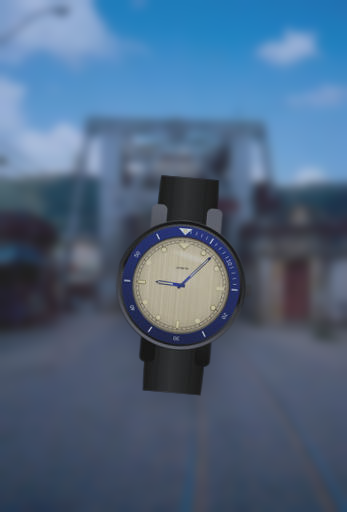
9.07
